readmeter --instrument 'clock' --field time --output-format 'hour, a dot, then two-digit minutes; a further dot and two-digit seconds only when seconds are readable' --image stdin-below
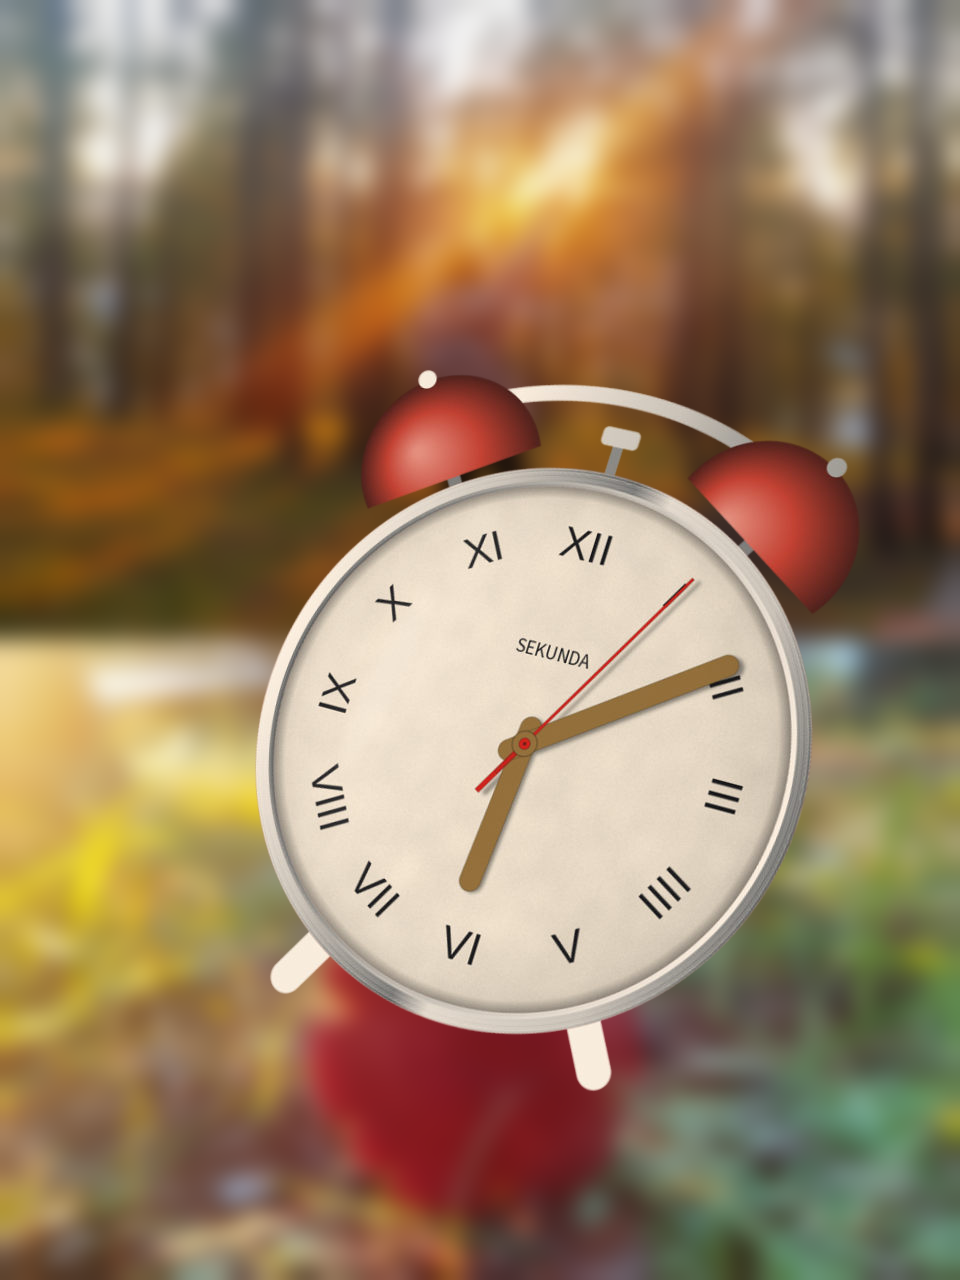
6.09.05
